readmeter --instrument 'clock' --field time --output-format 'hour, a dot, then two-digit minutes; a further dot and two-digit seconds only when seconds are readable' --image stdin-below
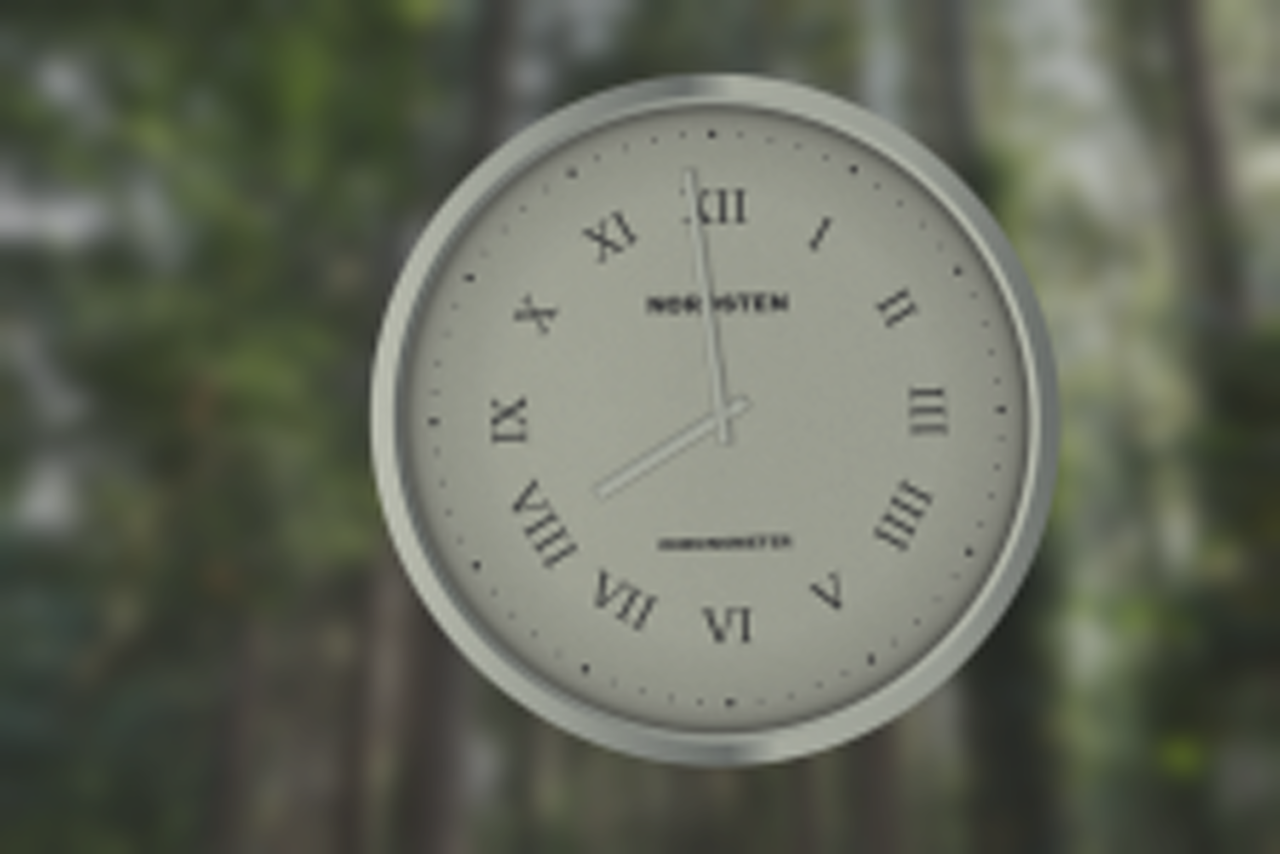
7.59
